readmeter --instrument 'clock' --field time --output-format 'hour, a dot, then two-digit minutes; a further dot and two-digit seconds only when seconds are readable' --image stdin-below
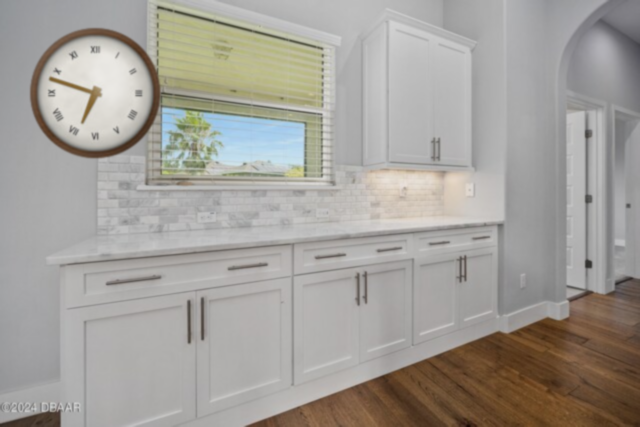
6.48
